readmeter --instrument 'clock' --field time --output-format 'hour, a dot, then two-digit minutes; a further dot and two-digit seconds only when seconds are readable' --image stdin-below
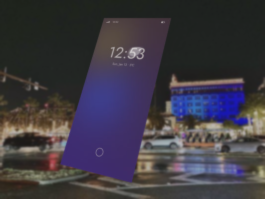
12.53
